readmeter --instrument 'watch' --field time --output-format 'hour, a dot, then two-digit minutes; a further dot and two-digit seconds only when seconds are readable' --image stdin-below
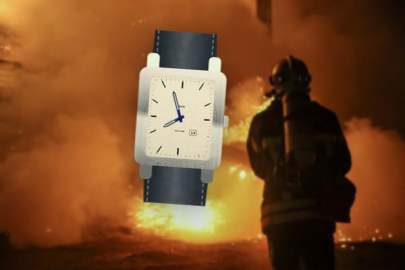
7.57
